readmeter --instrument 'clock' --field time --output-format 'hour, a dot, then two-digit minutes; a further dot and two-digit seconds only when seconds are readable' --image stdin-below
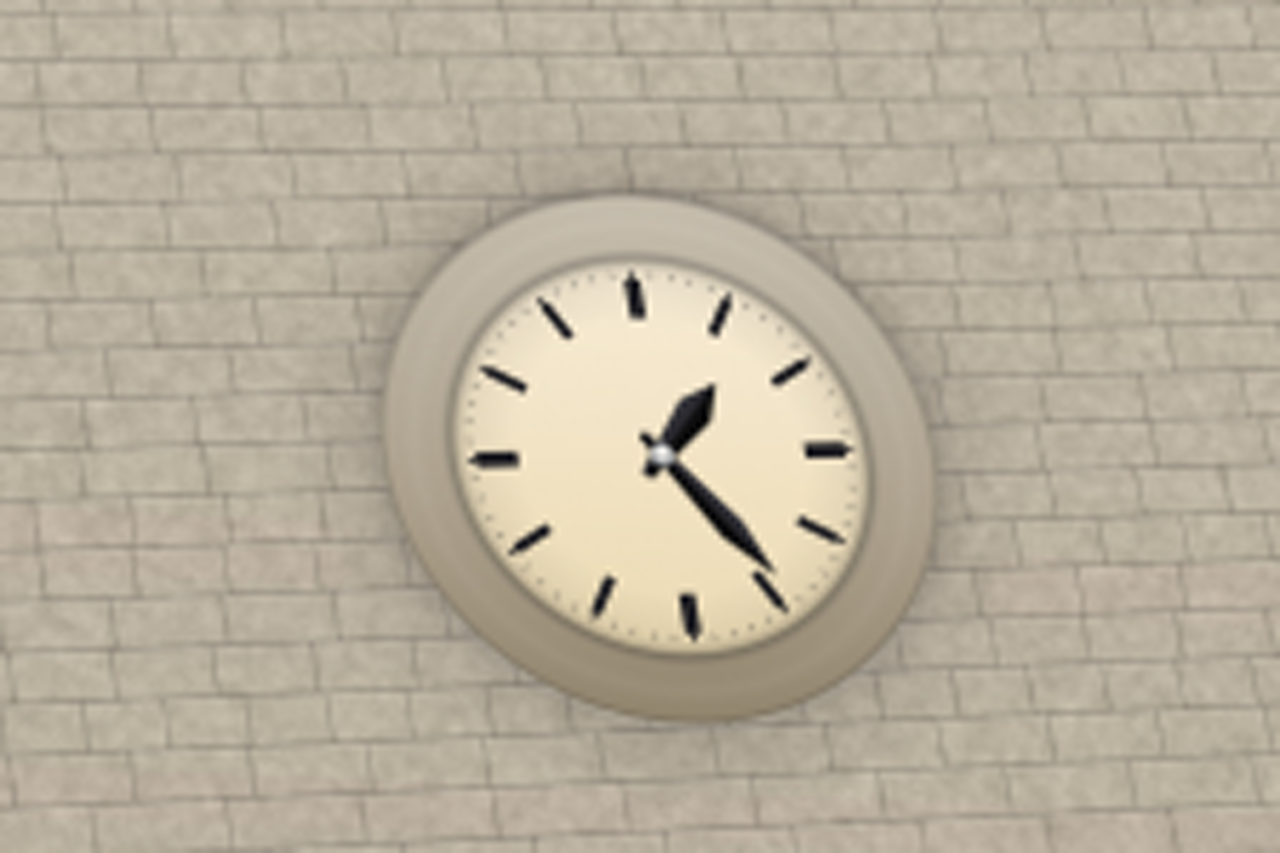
1.24
